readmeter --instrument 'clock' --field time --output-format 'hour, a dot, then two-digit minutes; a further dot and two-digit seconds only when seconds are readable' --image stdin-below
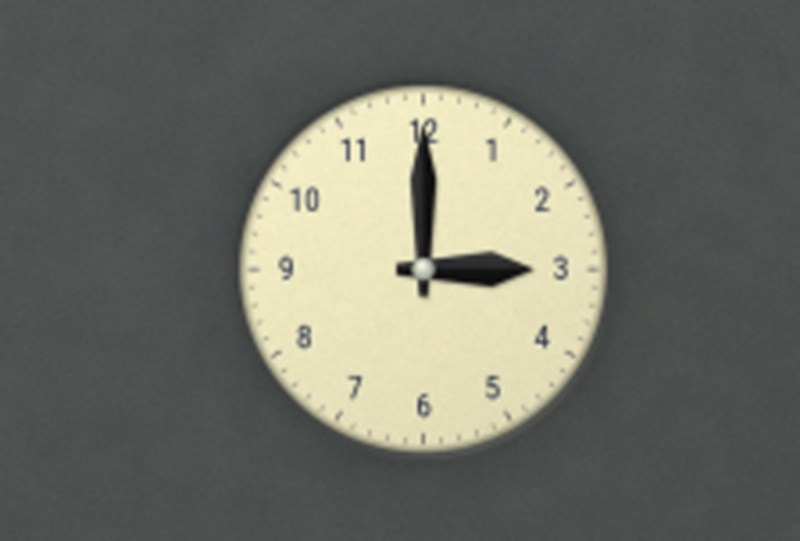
3.00
